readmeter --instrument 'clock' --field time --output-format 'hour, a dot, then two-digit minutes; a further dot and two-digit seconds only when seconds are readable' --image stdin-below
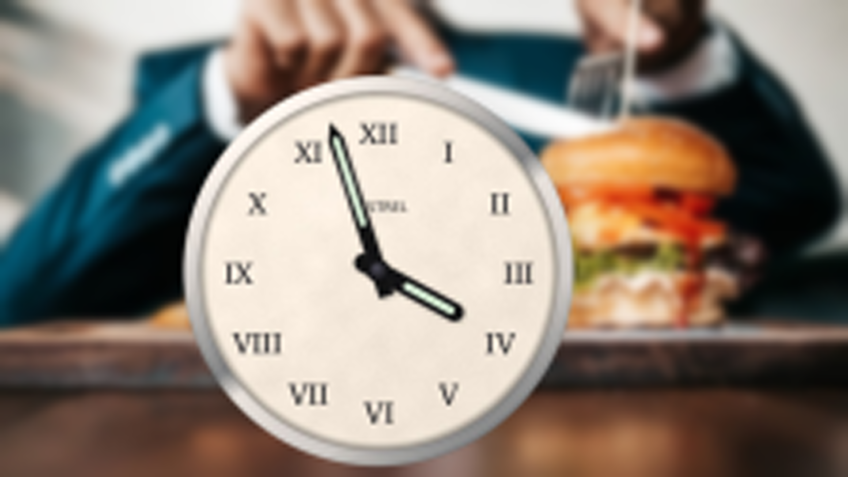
3.57
